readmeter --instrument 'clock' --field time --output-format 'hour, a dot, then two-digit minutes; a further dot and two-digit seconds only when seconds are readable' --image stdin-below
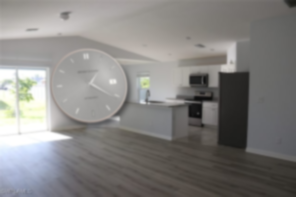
1.21
